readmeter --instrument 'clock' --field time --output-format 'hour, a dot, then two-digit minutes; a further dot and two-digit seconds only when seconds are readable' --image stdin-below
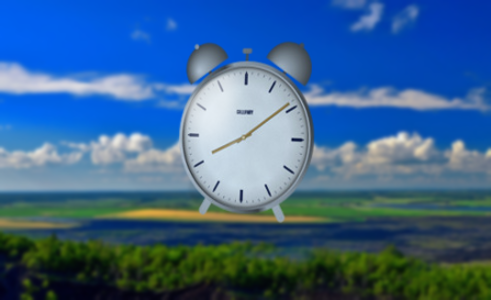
8.09
